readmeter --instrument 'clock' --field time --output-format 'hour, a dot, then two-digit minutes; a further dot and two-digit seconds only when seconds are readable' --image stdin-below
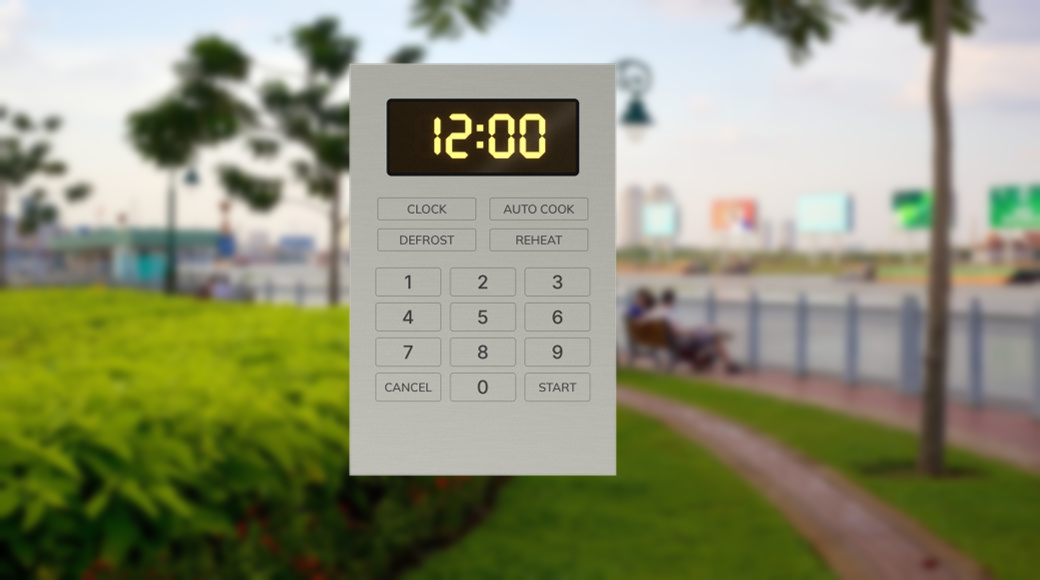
12.00
